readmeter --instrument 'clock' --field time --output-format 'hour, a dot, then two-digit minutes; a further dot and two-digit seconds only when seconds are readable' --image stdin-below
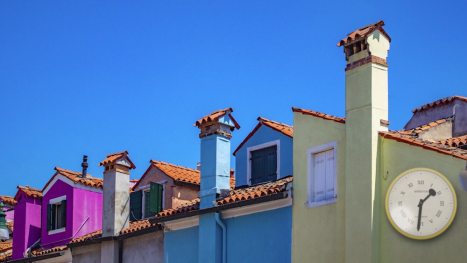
1.31
